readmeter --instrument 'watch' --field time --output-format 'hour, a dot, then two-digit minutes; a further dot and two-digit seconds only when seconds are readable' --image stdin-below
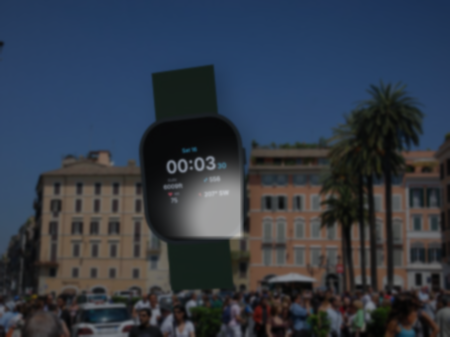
0.03
